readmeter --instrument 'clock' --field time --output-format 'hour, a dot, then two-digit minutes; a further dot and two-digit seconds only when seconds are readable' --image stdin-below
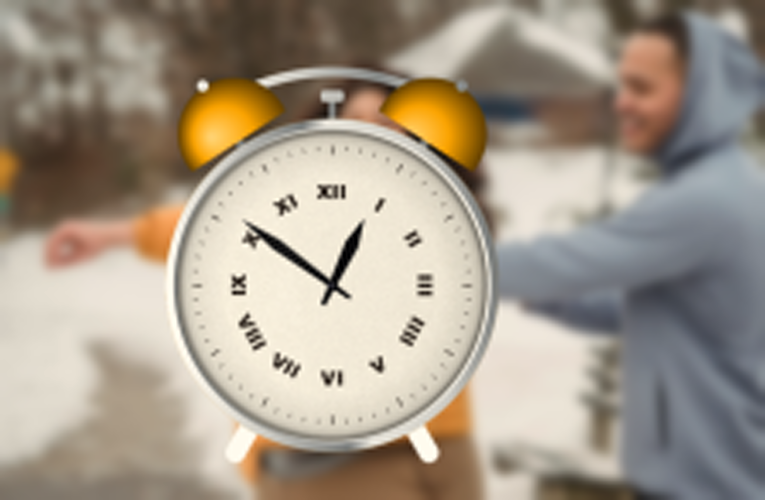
12.51
